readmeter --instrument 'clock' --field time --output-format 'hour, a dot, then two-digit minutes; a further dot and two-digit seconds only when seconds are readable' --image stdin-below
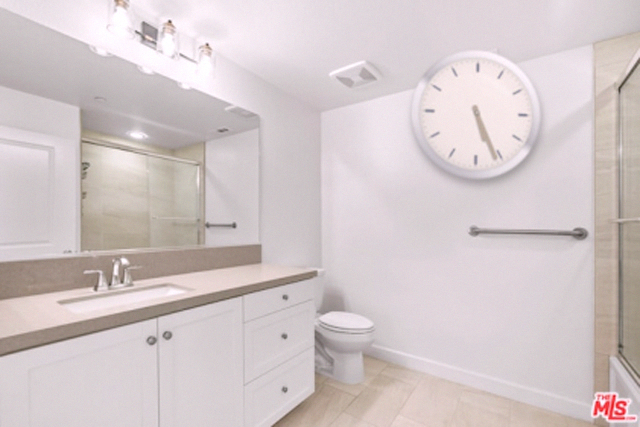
5.26
